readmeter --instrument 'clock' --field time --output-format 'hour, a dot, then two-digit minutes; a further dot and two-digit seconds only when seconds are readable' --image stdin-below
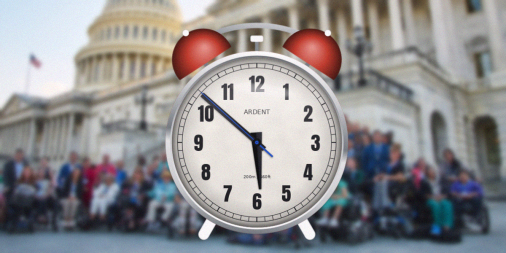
5.51.52
